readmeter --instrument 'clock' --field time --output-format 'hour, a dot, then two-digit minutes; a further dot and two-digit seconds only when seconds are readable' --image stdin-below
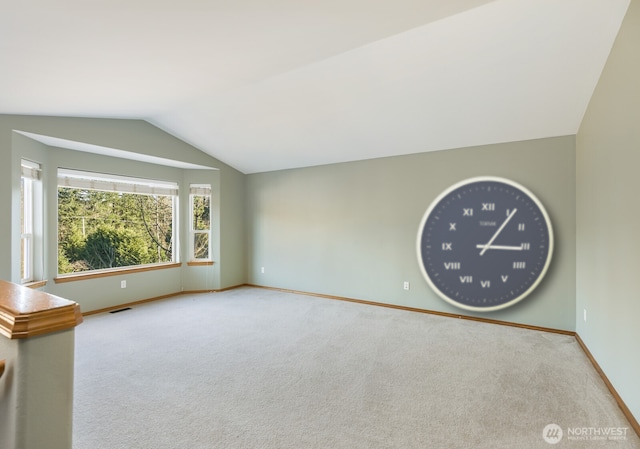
3.06
